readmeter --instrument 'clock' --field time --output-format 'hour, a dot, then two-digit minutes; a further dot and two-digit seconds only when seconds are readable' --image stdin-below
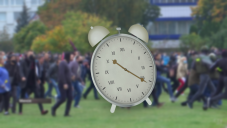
10.21
